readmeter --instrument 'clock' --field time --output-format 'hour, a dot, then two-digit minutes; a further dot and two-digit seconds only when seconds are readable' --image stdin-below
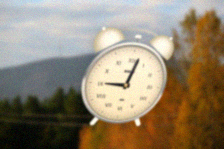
9.02
